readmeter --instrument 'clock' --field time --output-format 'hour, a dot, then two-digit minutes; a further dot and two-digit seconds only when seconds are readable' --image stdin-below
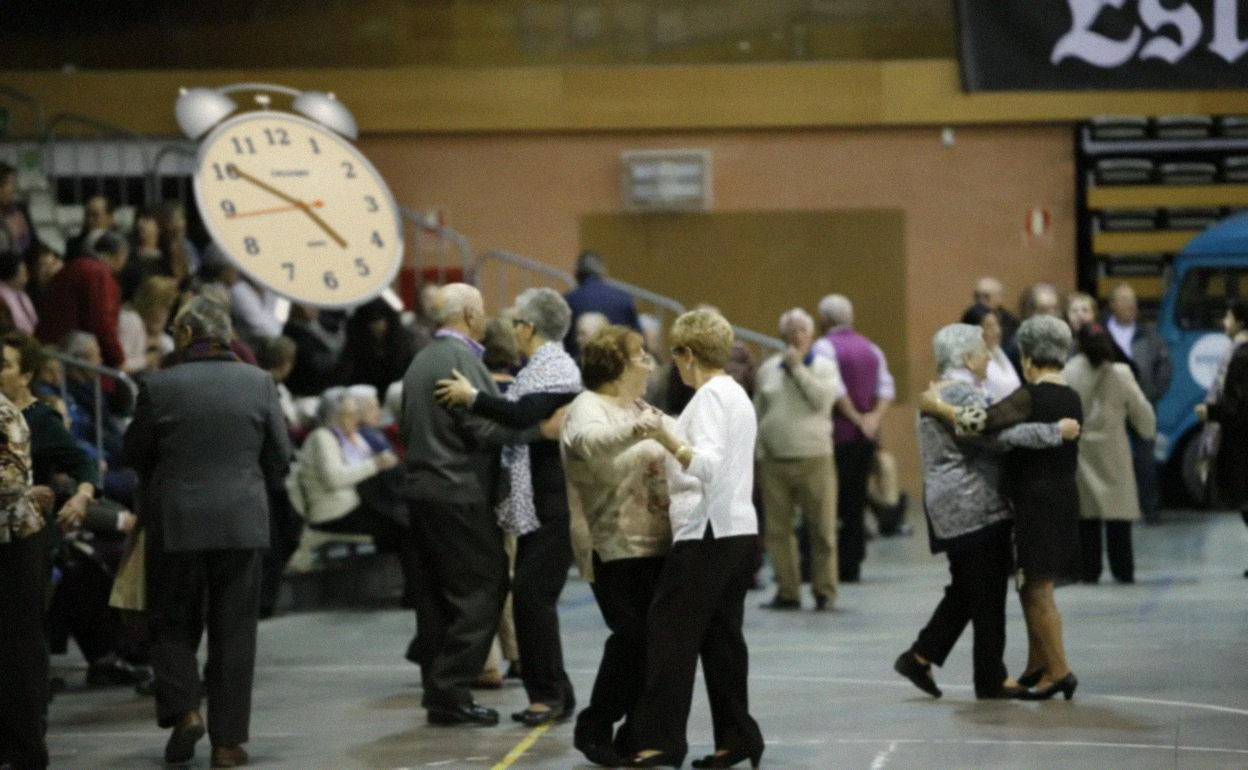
4.50.44
